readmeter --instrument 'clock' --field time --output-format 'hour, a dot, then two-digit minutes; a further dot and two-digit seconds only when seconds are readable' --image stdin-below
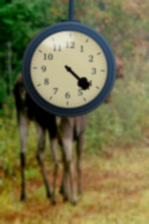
4.22
